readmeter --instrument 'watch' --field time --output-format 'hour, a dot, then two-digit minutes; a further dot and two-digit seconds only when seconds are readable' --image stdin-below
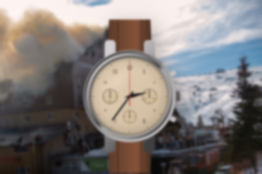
2.36
